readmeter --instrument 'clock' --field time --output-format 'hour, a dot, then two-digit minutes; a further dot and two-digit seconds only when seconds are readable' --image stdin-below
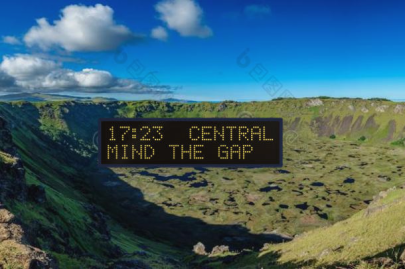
17.23
